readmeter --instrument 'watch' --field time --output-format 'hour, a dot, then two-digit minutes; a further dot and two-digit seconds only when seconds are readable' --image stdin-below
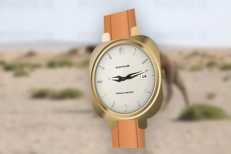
9.13
